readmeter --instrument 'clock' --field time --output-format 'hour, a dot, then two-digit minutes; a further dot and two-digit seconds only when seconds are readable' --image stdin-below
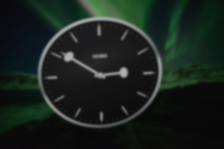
2.51
